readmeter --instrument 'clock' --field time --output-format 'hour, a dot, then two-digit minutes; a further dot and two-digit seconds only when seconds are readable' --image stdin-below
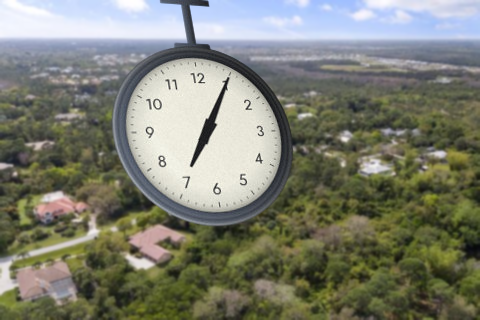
7.05
